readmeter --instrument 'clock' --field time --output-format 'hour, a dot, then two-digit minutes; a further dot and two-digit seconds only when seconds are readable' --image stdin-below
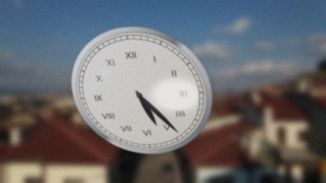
5.24
